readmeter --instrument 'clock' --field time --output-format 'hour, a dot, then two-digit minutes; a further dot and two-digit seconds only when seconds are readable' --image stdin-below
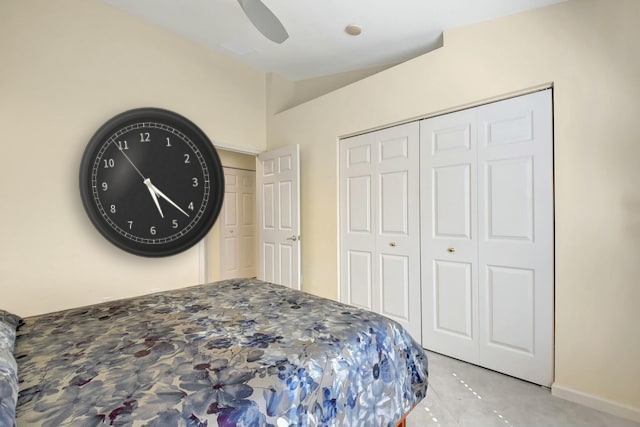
5.21.54
